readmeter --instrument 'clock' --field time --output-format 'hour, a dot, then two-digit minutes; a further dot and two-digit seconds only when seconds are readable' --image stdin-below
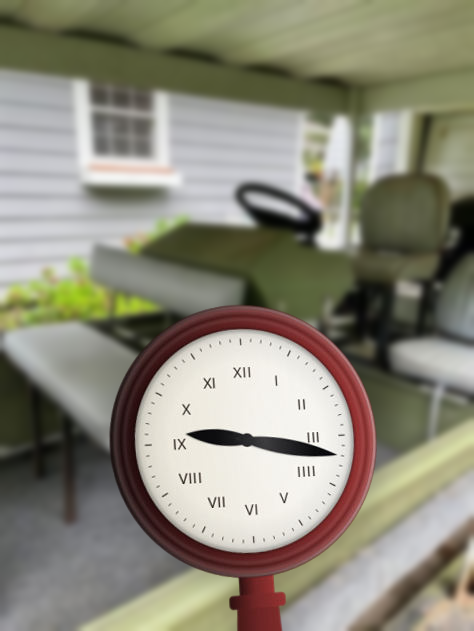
9.17
